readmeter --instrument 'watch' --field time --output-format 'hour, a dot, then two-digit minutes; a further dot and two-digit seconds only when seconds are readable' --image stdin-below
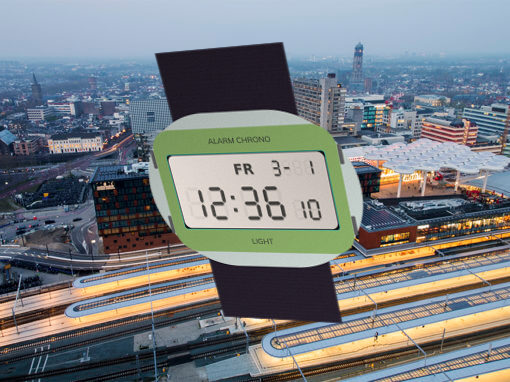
12.36.10
